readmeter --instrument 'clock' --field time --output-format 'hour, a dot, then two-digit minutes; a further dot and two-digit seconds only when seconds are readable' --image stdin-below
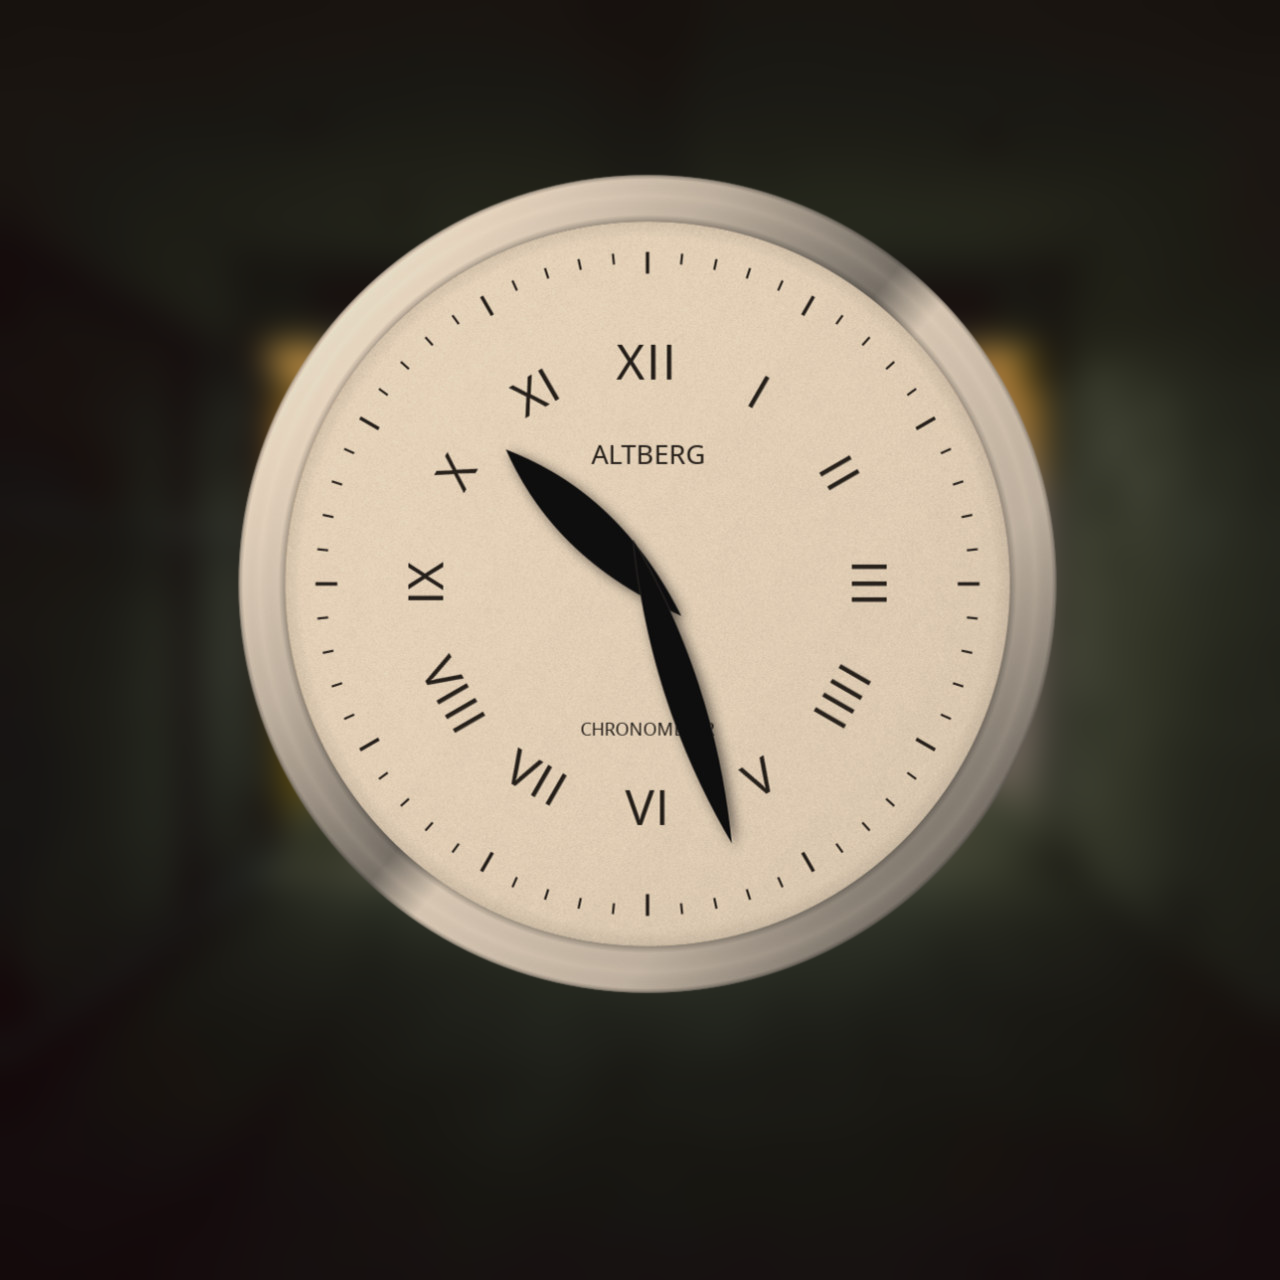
10.27
